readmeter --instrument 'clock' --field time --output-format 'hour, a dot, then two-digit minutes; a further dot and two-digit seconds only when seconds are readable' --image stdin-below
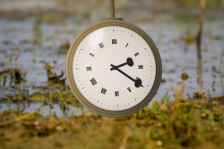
2.21
